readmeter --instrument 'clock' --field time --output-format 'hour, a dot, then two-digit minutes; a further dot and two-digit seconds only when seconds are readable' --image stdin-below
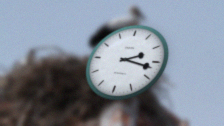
2.17
